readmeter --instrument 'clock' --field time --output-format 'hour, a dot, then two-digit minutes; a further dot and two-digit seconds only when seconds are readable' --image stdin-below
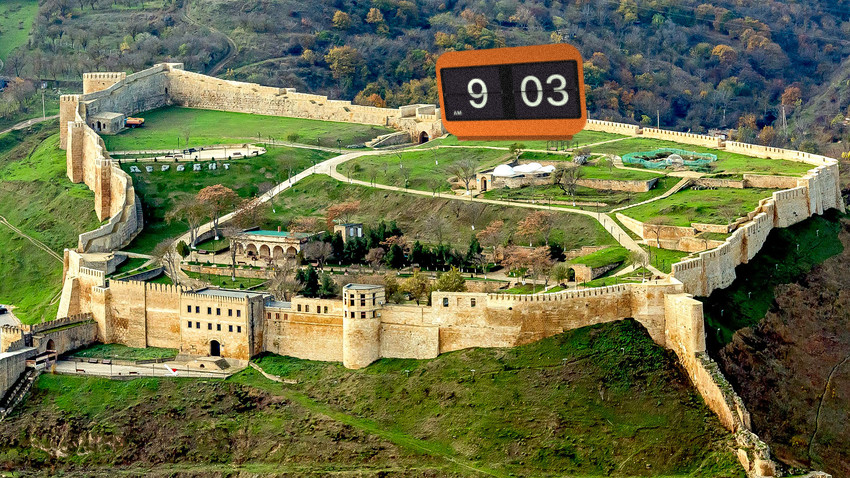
9.03
